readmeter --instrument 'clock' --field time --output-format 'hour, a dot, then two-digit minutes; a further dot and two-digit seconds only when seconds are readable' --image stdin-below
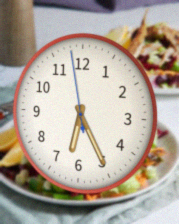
6.24.58
